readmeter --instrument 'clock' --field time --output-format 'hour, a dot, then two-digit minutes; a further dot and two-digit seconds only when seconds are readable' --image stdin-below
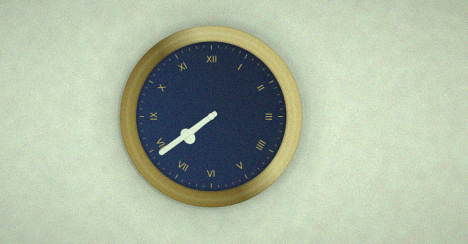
7.39
